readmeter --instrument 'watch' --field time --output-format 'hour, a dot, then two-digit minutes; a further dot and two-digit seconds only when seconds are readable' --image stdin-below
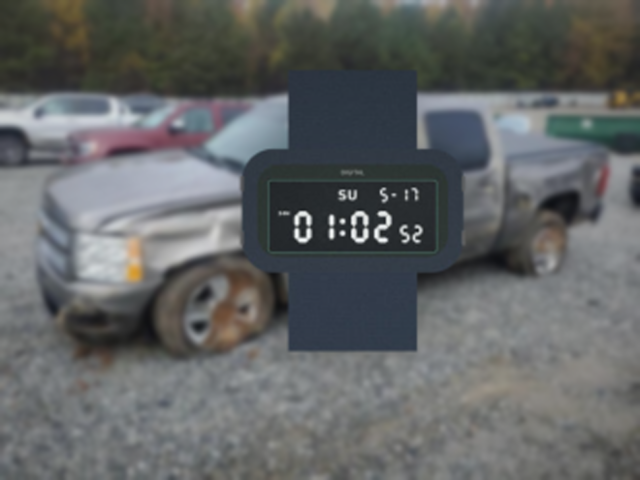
1.02.52
